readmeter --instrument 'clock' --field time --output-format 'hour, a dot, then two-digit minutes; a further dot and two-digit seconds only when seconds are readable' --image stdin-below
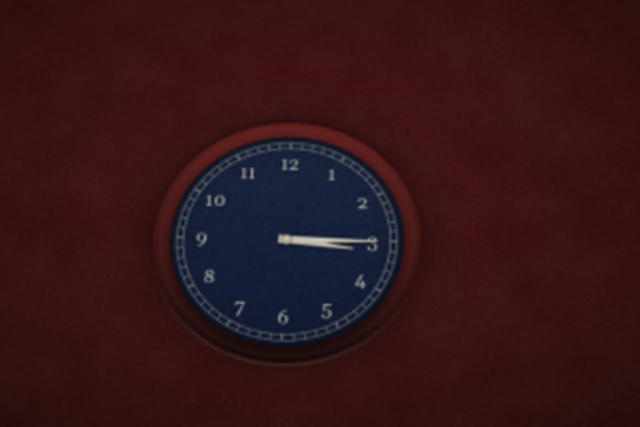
3.15
